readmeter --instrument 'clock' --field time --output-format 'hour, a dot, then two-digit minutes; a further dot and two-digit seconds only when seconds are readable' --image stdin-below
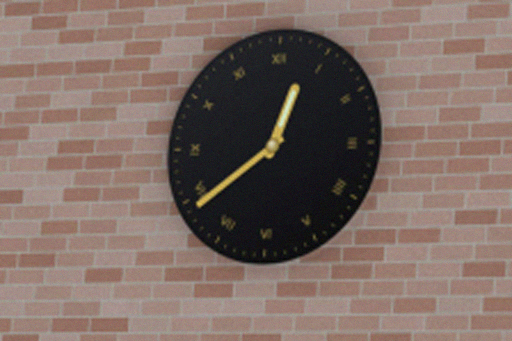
12.39
